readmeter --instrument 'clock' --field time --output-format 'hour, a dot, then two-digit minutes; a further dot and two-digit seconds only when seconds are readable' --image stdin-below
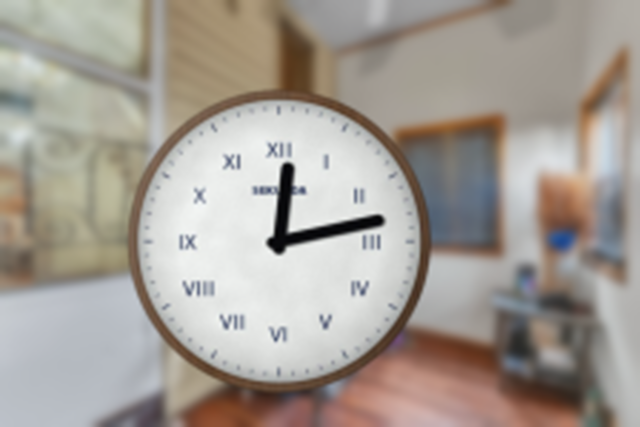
12.13
